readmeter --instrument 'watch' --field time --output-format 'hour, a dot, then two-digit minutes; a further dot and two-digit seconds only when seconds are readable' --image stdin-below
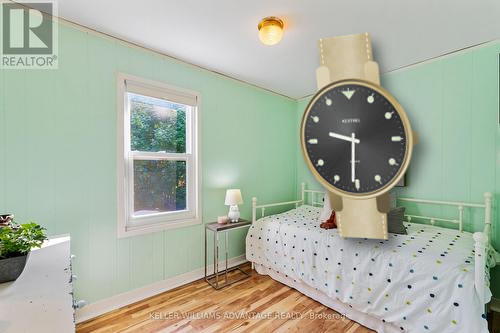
9.31
